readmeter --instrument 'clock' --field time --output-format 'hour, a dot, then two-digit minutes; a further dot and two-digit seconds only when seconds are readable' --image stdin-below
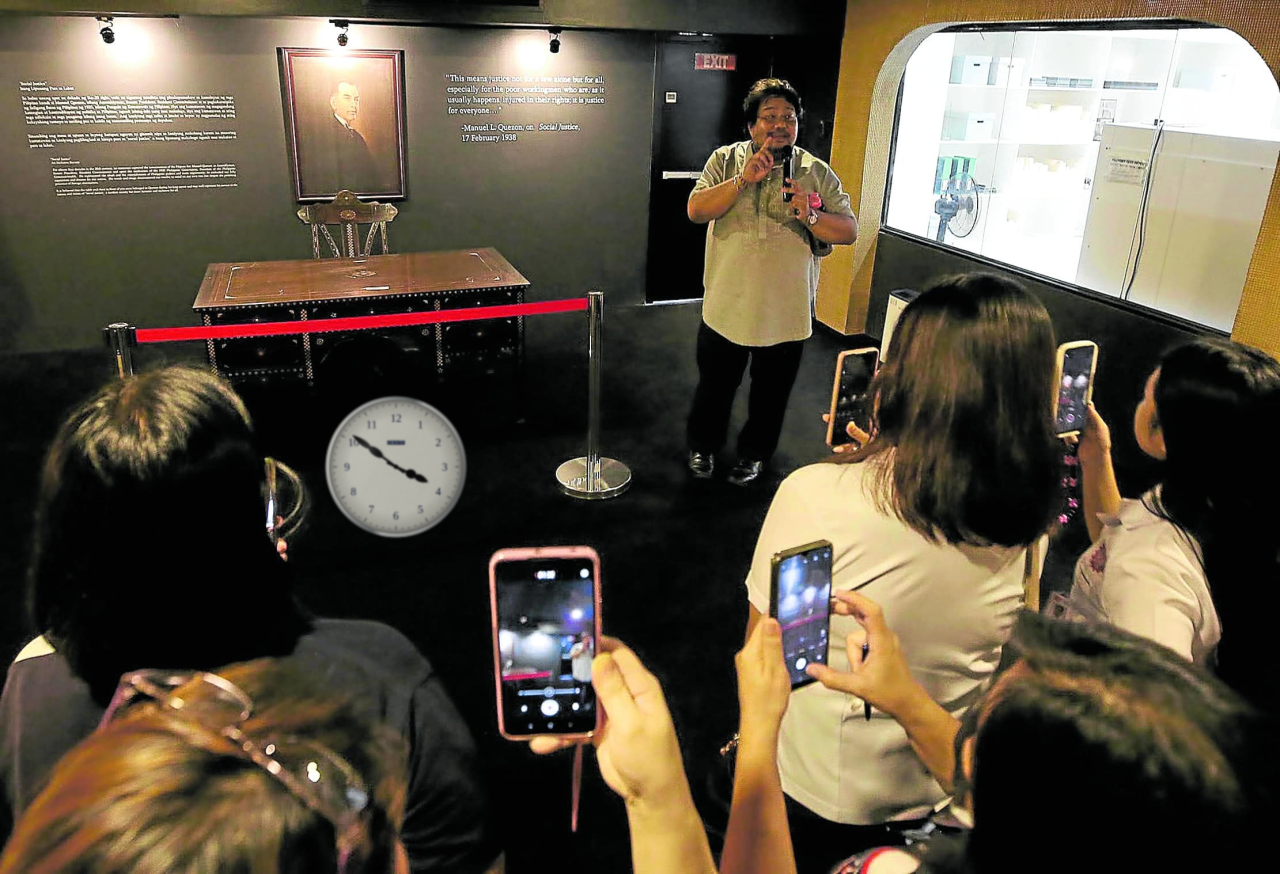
3.51
